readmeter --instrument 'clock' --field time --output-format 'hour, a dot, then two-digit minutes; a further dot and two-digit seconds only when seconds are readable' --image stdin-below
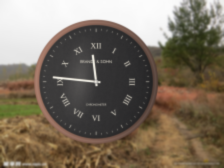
11.46
